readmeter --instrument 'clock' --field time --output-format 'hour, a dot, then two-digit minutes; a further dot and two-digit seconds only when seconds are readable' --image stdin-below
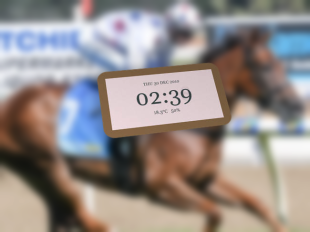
2.39
